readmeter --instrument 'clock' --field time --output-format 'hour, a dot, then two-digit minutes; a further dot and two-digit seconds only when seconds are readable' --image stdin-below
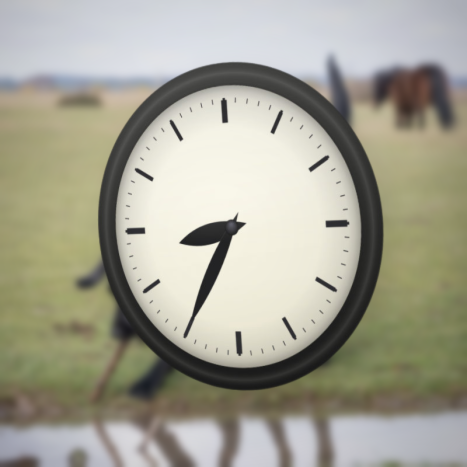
8.35
